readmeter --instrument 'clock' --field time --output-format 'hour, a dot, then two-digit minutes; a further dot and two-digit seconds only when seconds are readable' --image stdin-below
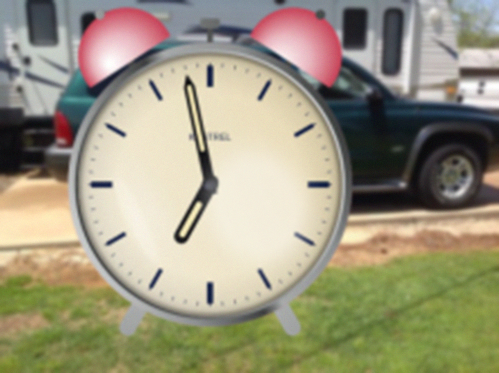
6.58
